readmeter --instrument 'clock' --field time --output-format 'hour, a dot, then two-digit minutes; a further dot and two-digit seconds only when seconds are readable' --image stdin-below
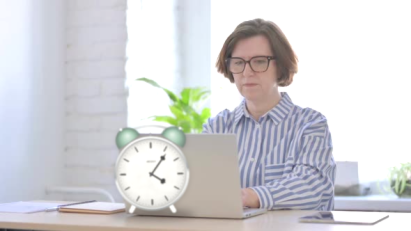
4.06
